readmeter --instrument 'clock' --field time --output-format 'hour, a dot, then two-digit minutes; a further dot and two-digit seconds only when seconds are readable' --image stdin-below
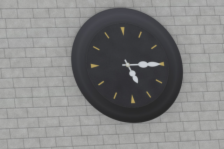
5.15
